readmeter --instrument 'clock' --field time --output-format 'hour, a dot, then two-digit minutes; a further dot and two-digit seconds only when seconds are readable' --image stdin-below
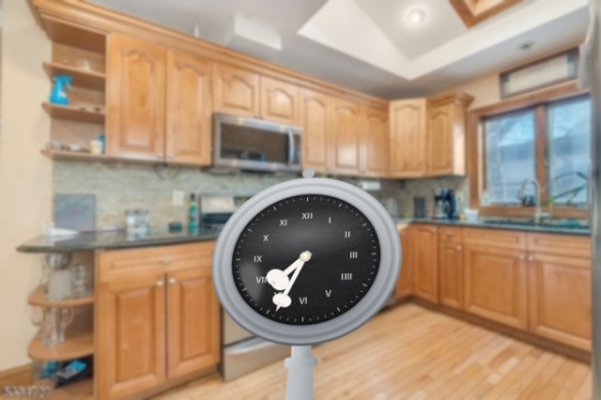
7.34
